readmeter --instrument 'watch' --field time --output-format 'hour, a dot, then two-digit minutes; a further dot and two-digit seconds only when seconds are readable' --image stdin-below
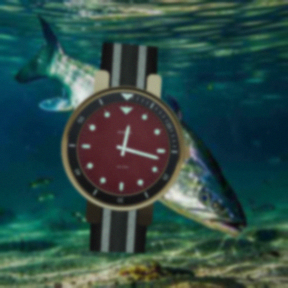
12.17
